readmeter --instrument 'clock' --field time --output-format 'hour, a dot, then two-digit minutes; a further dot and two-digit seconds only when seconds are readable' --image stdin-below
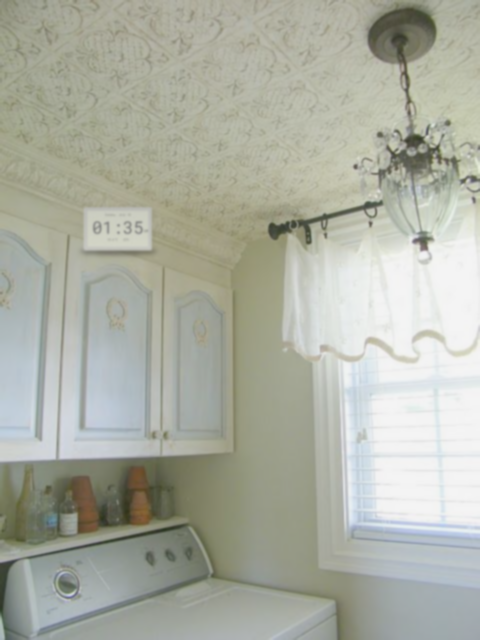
1.35
